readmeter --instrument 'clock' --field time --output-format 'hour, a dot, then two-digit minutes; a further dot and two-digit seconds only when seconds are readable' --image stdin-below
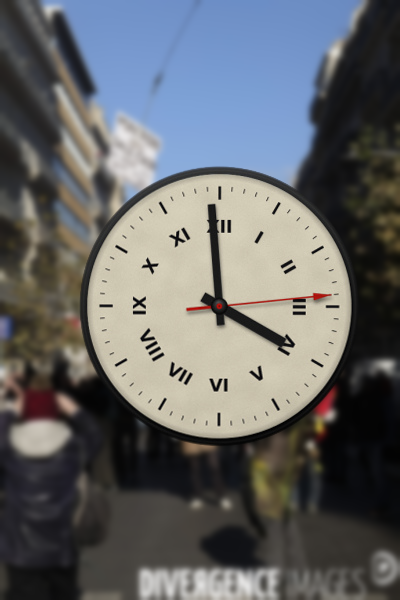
3.59.14
